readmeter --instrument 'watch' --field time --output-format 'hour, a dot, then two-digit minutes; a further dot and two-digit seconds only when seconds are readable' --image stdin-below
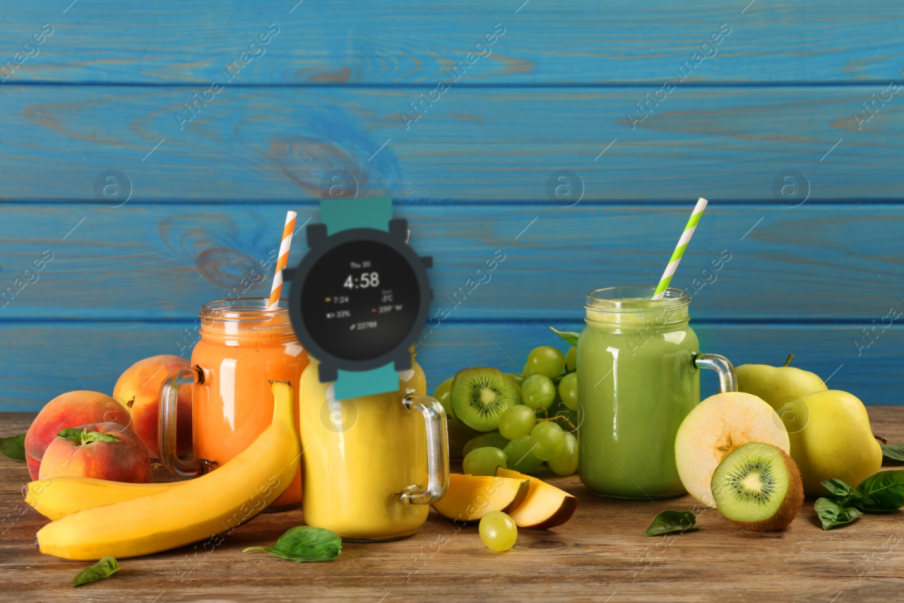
4.58
